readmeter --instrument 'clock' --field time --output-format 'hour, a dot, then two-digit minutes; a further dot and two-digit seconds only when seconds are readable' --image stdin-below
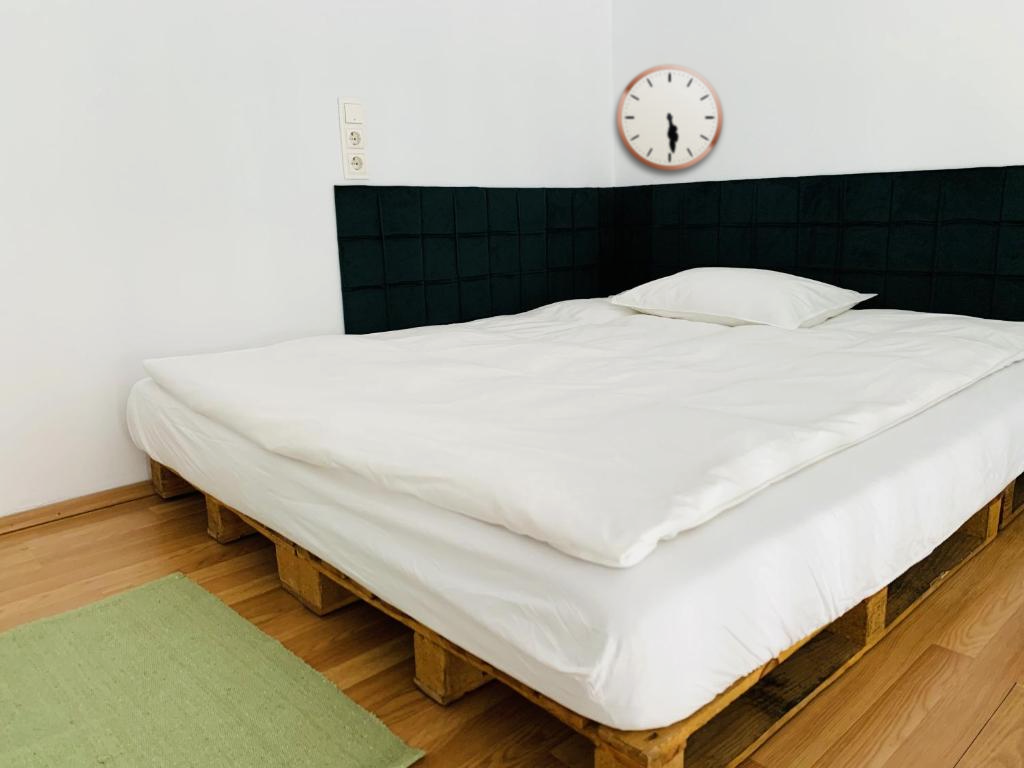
5.29
